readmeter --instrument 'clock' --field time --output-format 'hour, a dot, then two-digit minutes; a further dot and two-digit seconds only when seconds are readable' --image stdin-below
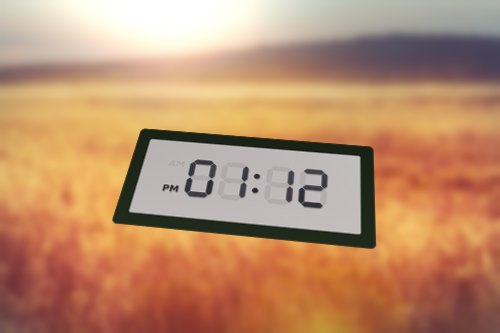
1.12
